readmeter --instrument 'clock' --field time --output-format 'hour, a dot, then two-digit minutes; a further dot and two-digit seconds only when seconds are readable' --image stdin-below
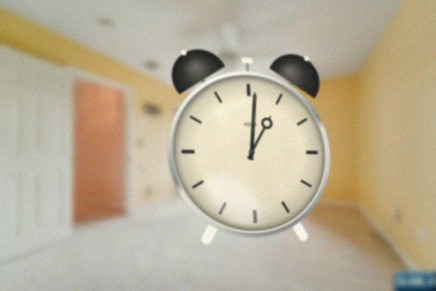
1.01
